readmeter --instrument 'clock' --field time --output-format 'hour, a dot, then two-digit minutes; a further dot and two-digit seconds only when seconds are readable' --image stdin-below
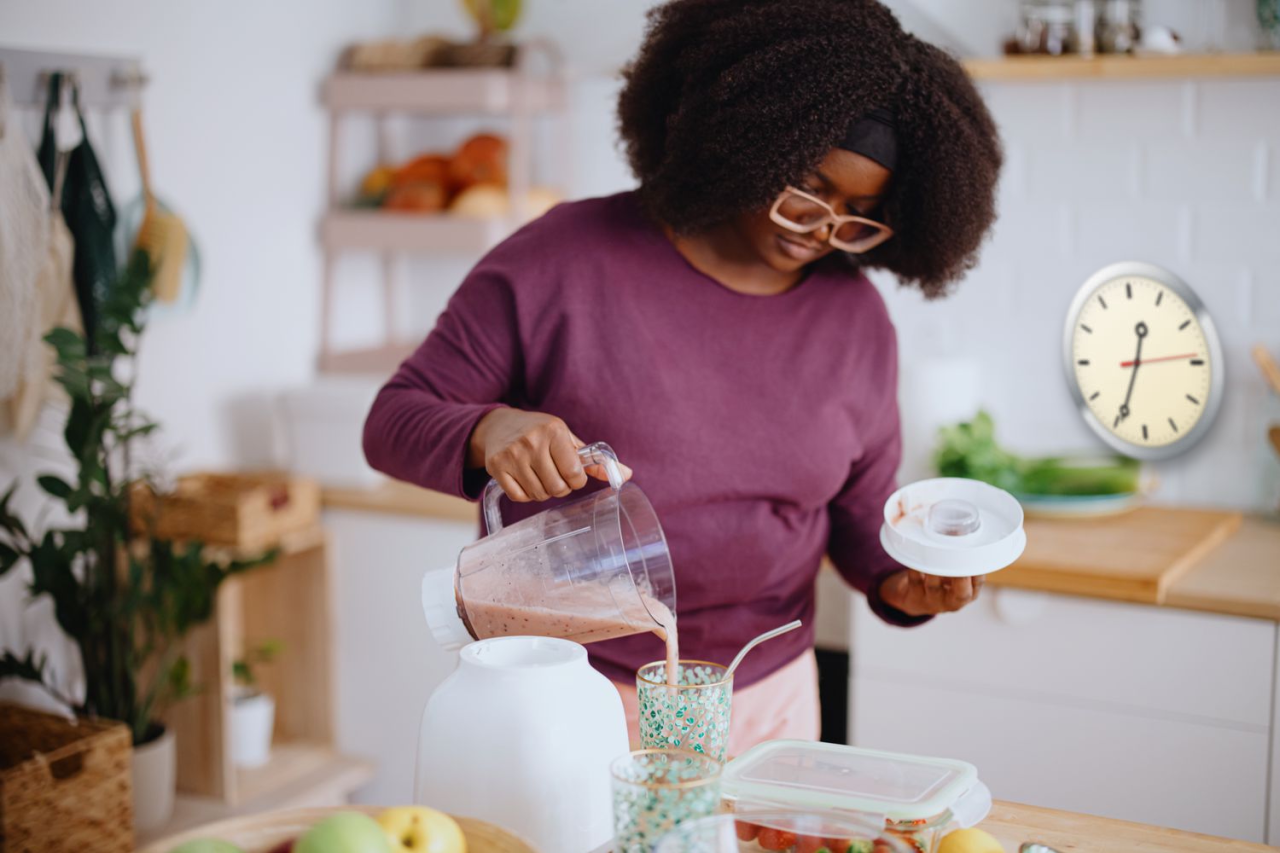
12.34.14
